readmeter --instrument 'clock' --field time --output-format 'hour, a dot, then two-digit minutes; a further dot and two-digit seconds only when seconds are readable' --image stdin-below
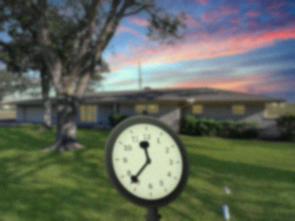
11.37
